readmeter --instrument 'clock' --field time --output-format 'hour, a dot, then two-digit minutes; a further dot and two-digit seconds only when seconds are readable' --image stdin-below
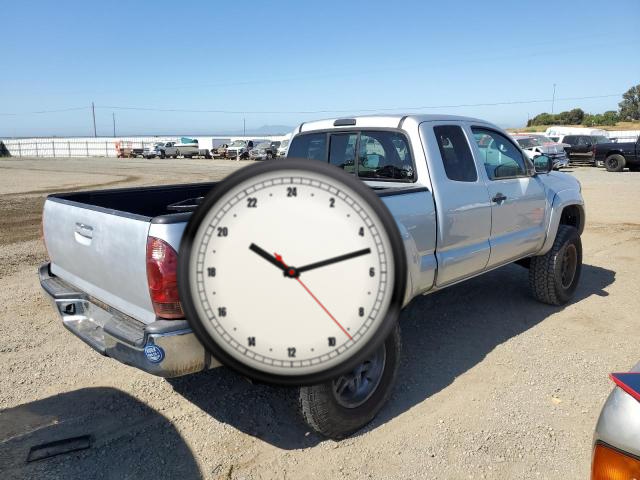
20.12.23
